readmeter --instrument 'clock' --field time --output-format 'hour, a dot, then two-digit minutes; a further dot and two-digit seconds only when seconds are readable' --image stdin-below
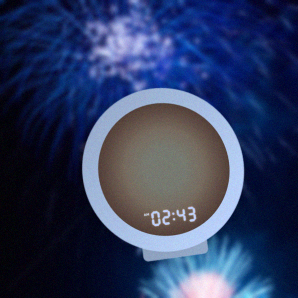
2.43
